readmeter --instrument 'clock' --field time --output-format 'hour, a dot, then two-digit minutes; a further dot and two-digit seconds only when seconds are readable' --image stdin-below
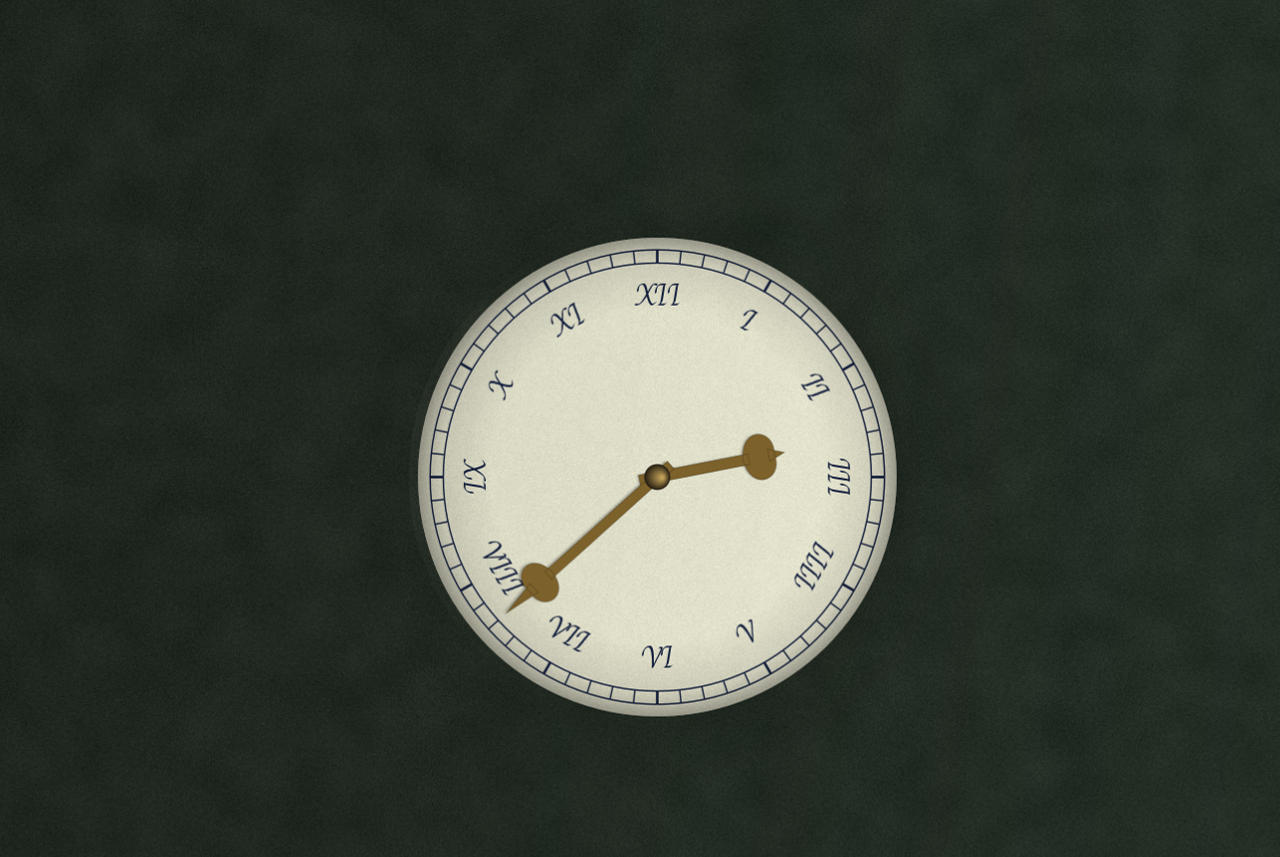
2.38
